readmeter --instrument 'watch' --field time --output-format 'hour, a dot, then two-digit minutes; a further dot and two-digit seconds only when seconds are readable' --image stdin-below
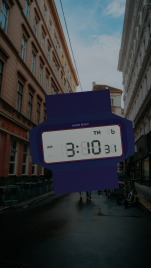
3.10.31
